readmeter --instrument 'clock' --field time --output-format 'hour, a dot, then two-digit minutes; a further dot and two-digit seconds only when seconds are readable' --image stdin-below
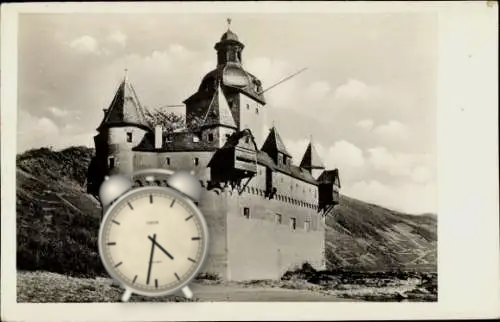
4.32
